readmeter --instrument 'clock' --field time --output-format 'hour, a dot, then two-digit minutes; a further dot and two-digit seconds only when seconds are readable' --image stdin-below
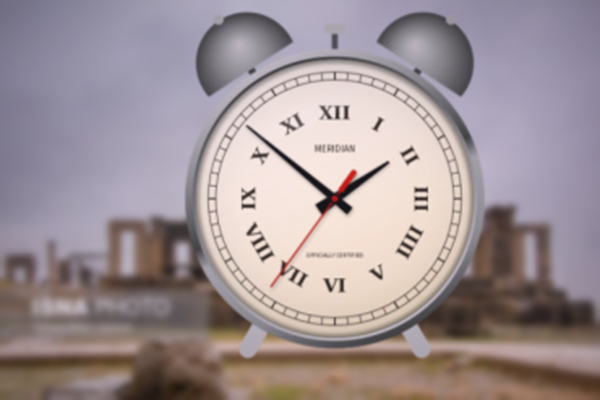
1.51.36
